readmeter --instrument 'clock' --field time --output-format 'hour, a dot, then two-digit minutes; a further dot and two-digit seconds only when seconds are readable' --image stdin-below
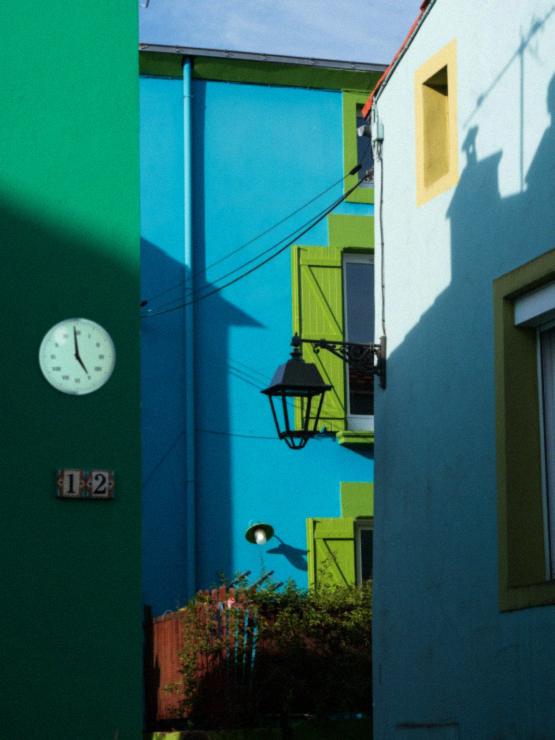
4.59
